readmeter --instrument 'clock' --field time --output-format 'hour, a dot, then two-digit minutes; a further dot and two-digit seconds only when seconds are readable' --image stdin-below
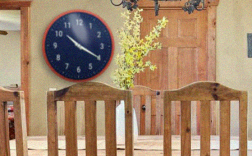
10.20
